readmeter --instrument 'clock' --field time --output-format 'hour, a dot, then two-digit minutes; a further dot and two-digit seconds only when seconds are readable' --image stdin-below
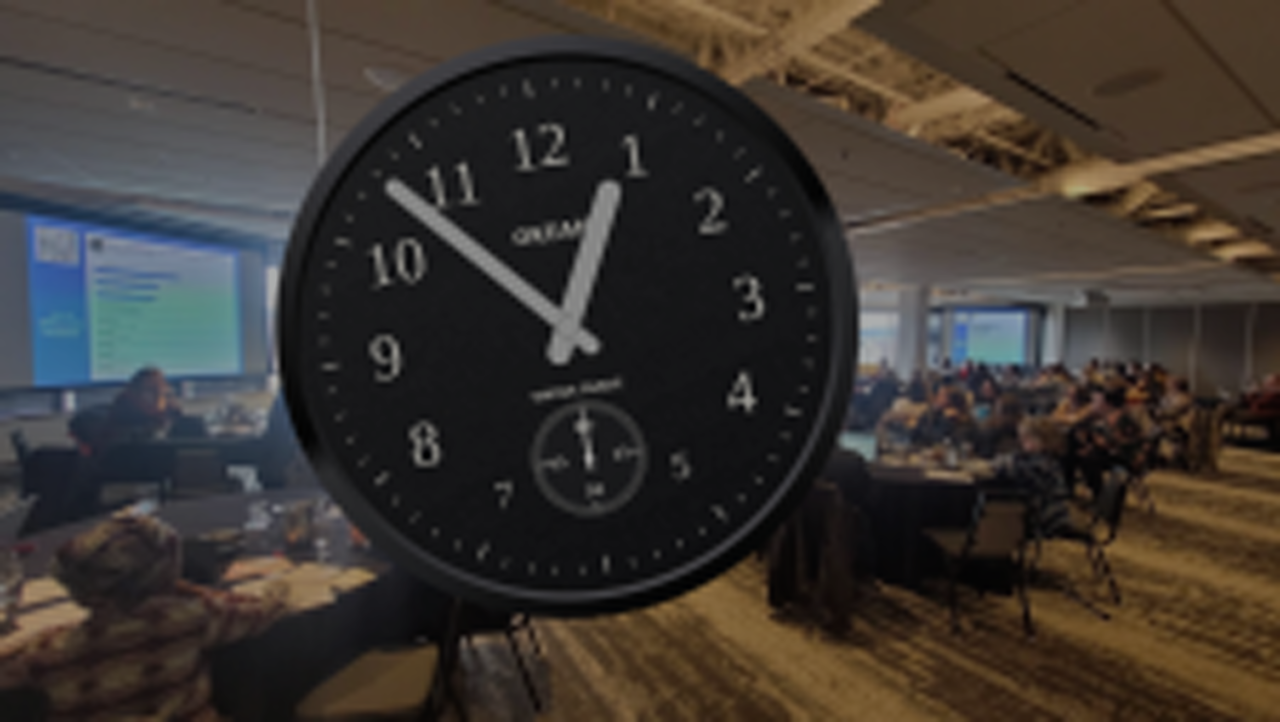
12.53
